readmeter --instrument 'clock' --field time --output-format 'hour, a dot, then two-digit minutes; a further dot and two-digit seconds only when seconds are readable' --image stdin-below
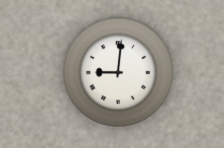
9.01
